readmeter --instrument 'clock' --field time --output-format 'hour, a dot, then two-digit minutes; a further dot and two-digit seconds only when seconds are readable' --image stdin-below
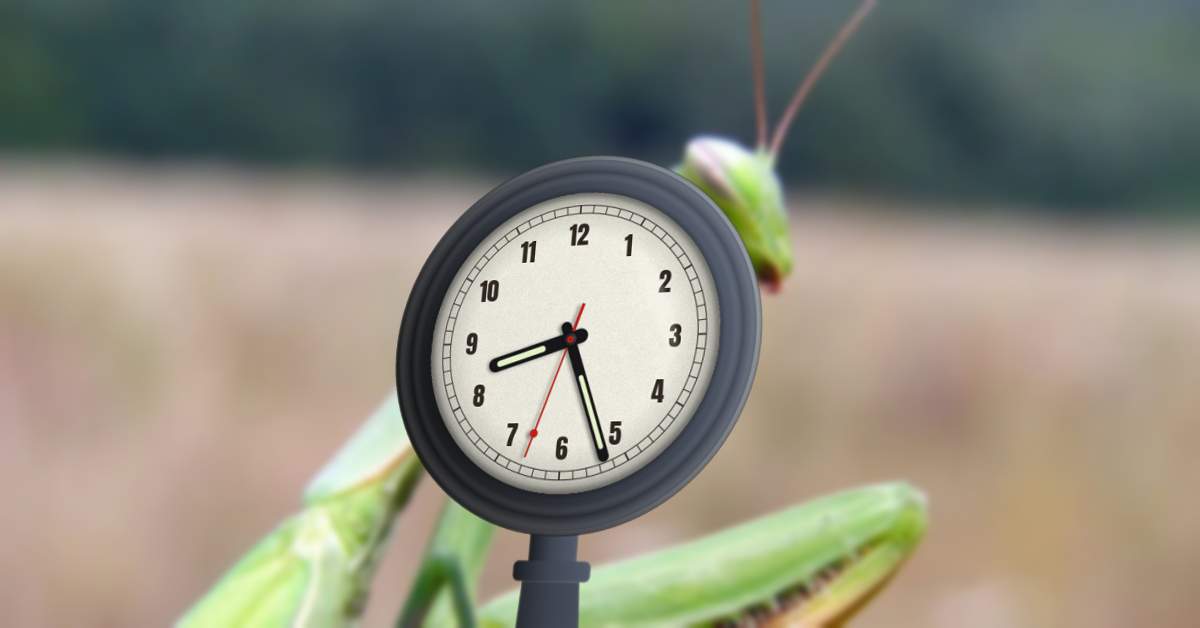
8.26.33
